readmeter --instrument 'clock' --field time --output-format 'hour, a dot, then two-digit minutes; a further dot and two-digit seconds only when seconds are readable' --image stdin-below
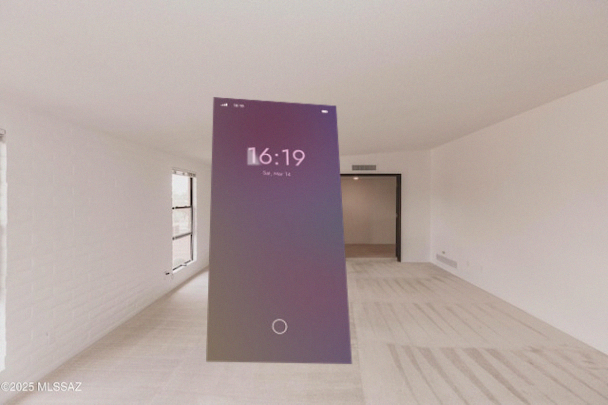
16.19
